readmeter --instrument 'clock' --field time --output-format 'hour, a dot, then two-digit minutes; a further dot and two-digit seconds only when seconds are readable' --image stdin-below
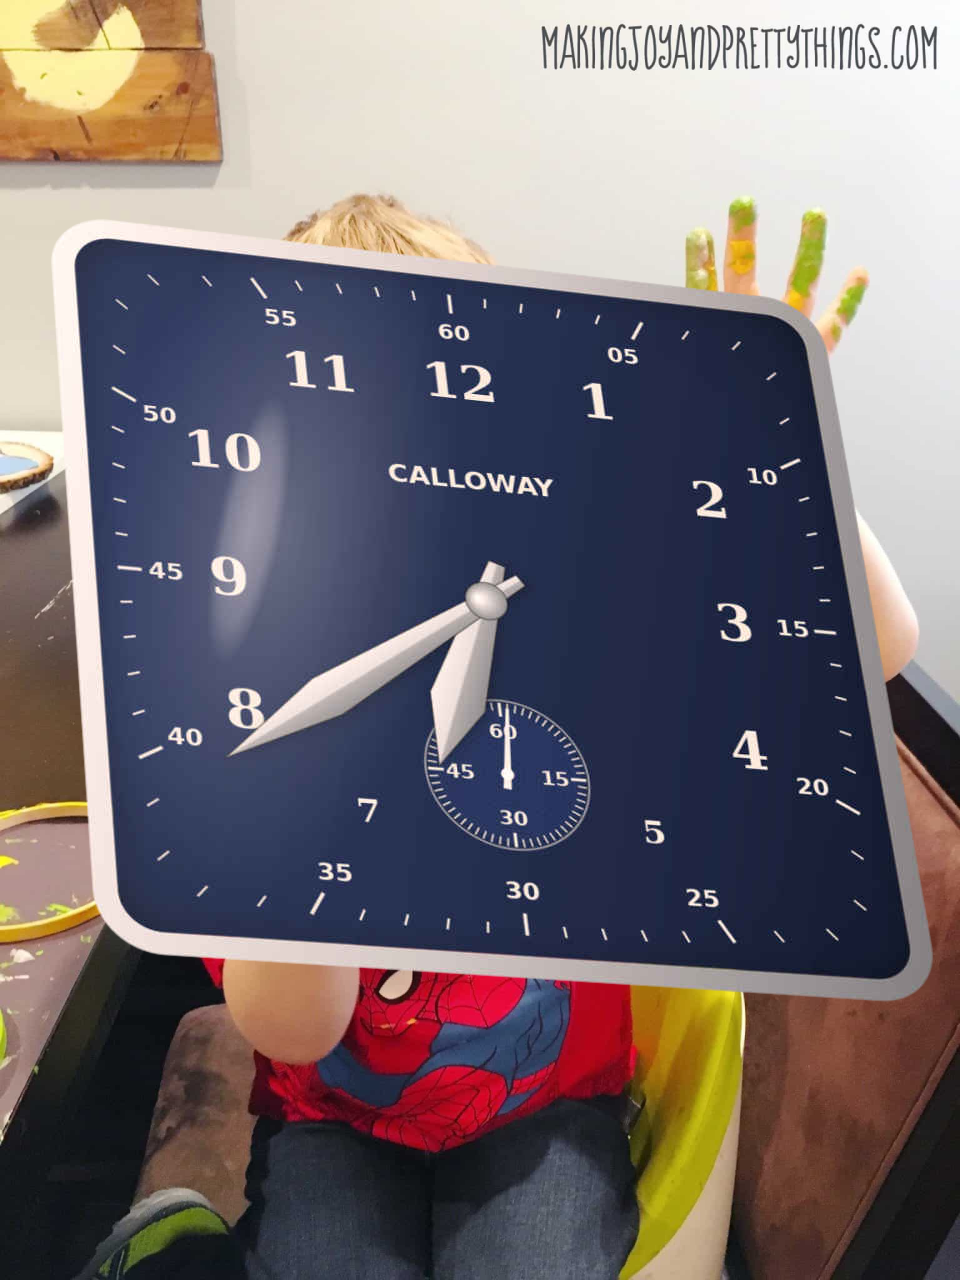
6.39.01
